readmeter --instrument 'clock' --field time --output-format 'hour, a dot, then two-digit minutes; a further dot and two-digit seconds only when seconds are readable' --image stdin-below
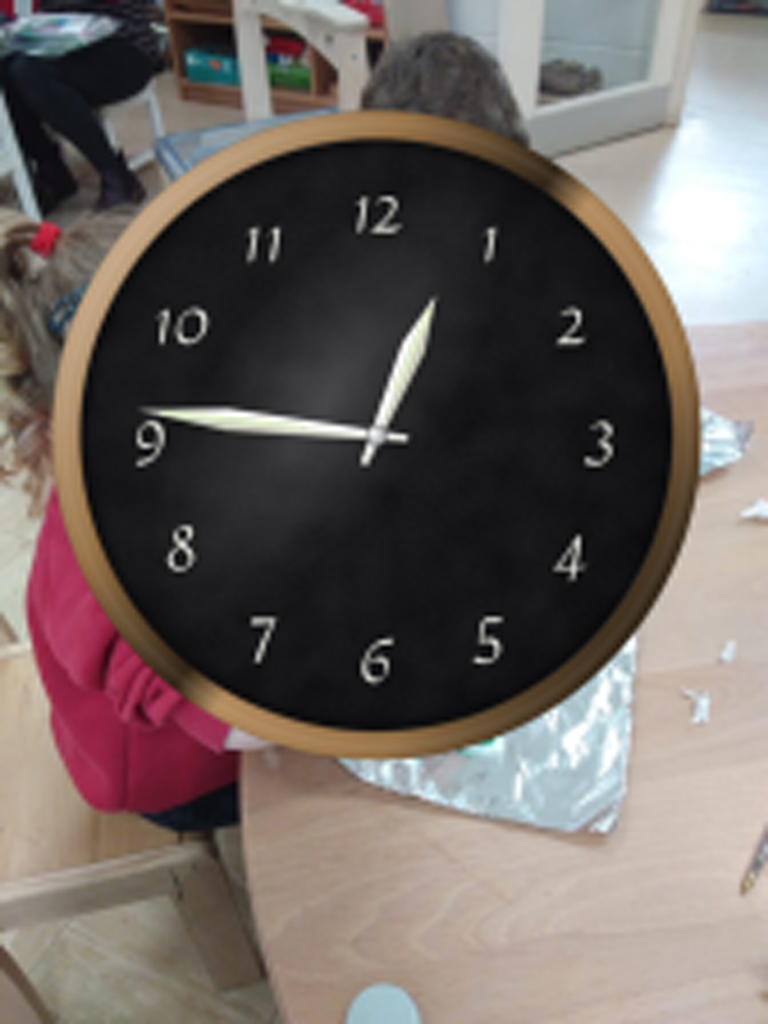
12.46
